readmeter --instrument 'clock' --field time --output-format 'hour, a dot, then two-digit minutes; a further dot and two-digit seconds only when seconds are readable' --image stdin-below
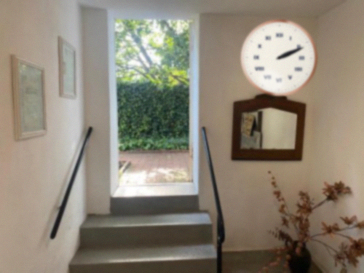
2.11
